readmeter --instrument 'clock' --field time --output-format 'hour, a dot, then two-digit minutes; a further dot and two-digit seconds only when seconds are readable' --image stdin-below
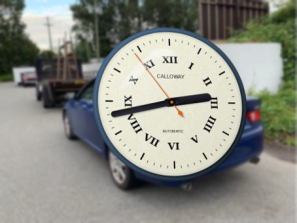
2.42.54
